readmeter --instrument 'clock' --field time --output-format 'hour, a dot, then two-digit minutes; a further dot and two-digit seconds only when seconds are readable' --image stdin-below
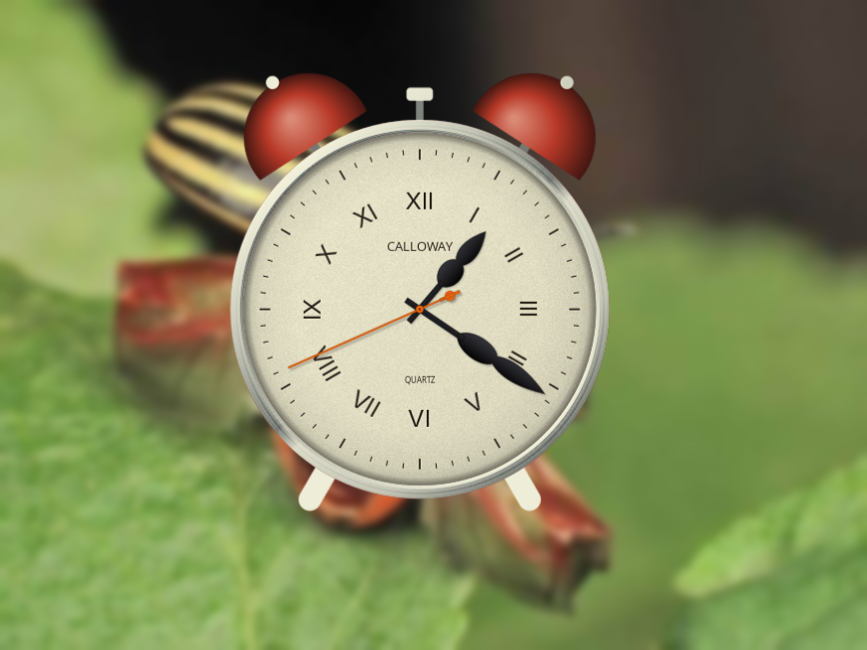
1.20.41
